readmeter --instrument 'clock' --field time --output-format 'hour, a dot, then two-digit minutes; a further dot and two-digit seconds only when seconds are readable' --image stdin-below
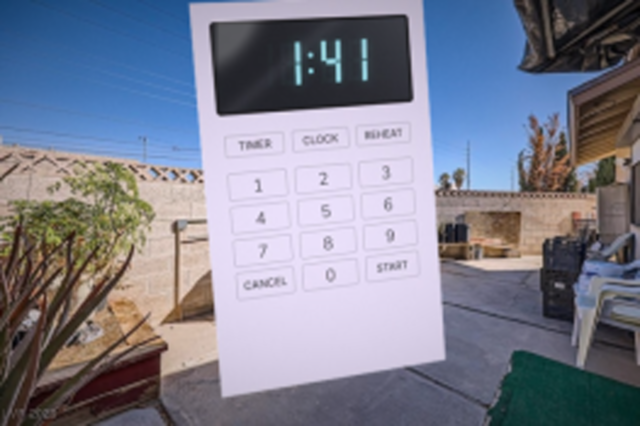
1.41
